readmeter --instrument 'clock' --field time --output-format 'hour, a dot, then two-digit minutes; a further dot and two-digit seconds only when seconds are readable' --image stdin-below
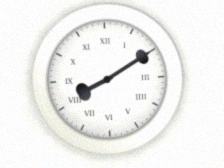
8.10
